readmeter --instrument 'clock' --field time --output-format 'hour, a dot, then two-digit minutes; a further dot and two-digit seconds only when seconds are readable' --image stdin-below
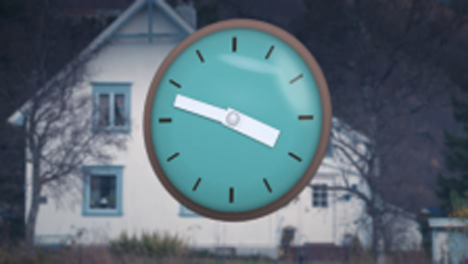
3.48
